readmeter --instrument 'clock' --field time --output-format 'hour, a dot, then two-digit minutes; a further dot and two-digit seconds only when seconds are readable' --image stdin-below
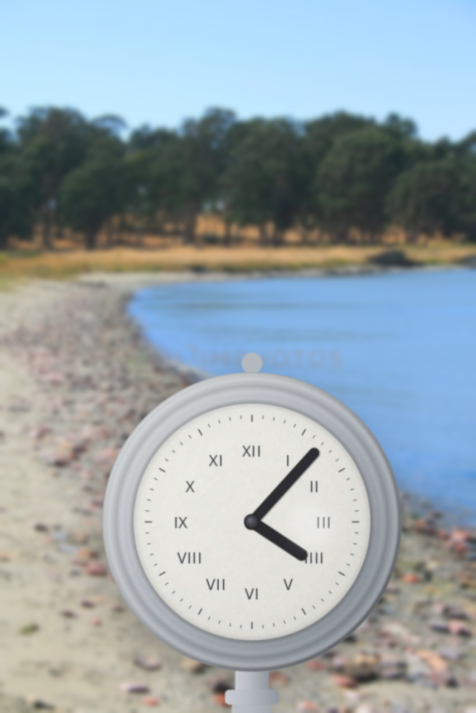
4.07
